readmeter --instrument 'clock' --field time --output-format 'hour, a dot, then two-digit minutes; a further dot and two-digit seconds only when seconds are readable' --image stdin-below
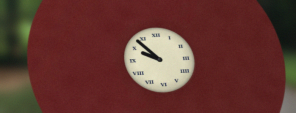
9.53
